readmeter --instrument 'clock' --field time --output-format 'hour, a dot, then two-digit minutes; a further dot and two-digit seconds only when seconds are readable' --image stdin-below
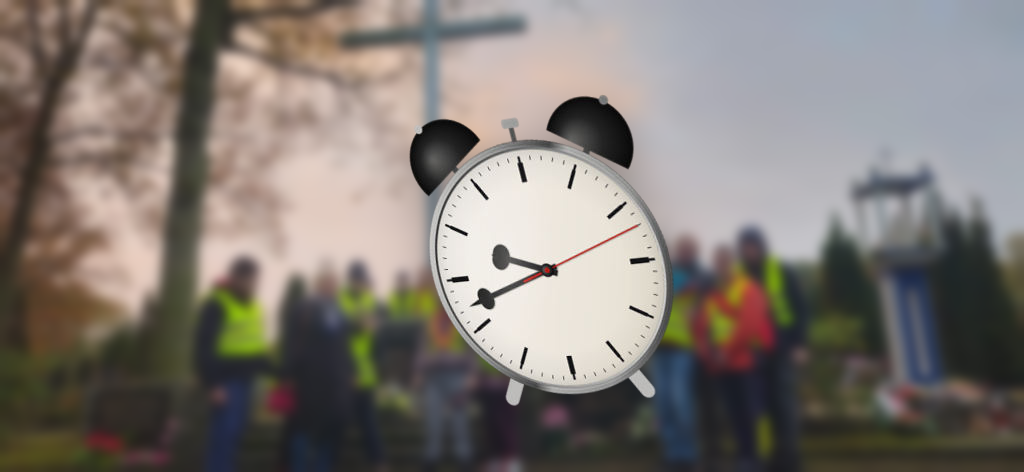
9.42.12
